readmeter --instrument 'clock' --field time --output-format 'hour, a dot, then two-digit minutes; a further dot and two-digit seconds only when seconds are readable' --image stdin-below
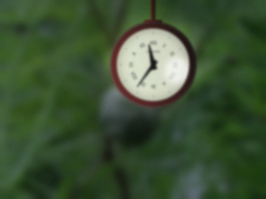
11.36
